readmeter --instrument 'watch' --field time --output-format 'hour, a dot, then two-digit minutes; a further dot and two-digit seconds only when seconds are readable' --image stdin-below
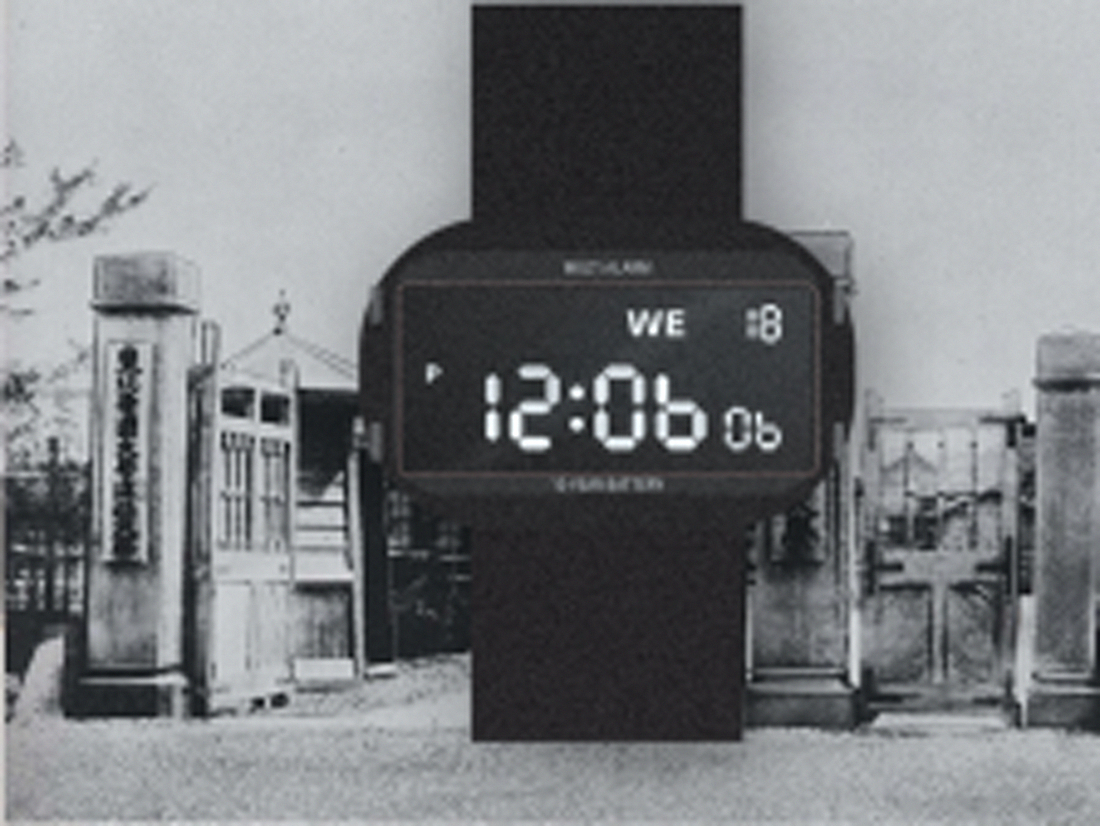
12.06.06
